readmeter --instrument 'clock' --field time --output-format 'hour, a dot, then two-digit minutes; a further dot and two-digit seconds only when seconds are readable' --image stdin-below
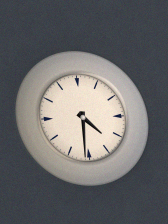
4.31
